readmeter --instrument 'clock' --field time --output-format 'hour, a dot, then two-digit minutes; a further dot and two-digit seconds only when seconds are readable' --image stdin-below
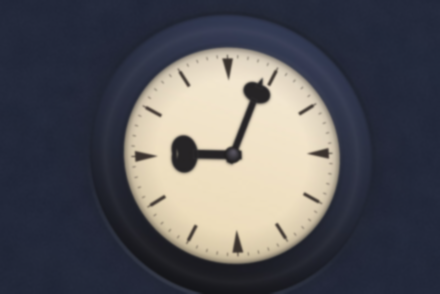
9.04
